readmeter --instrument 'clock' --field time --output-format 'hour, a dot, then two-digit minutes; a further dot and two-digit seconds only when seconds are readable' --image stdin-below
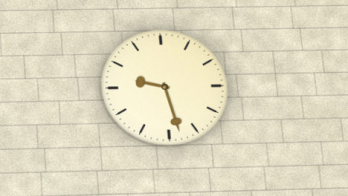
9.28
